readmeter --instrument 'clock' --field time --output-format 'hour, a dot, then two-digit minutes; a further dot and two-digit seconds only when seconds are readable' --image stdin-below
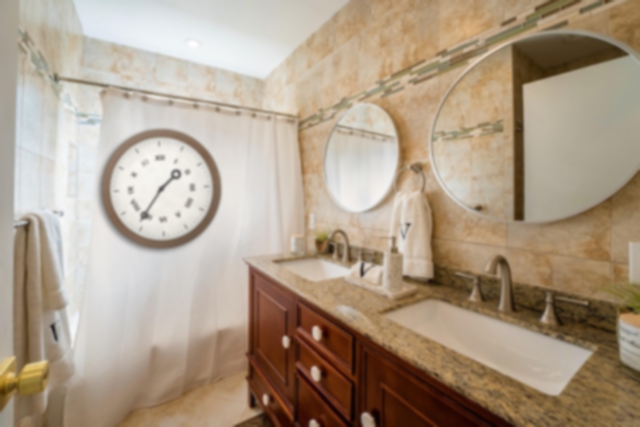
1.36
